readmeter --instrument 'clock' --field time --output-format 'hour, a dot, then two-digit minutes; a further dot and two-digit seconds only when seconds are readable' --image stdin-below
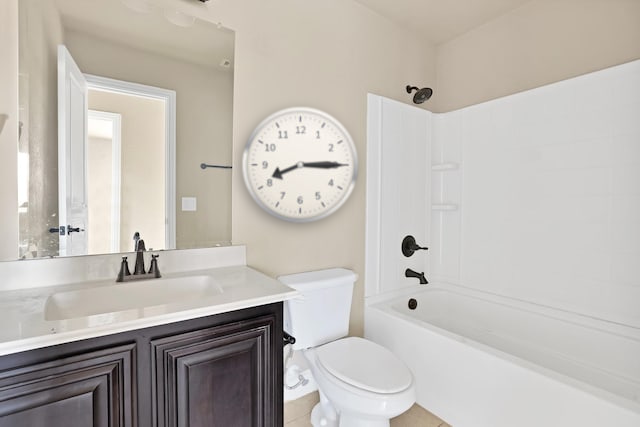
8.15
